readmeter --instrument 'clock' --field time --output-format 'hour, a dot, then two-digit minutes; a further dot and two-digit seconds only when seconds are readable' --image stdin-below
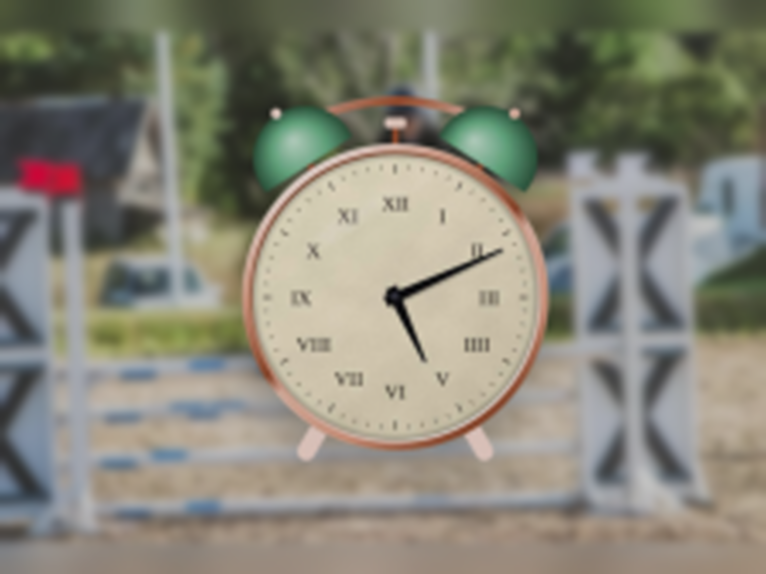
5.11
